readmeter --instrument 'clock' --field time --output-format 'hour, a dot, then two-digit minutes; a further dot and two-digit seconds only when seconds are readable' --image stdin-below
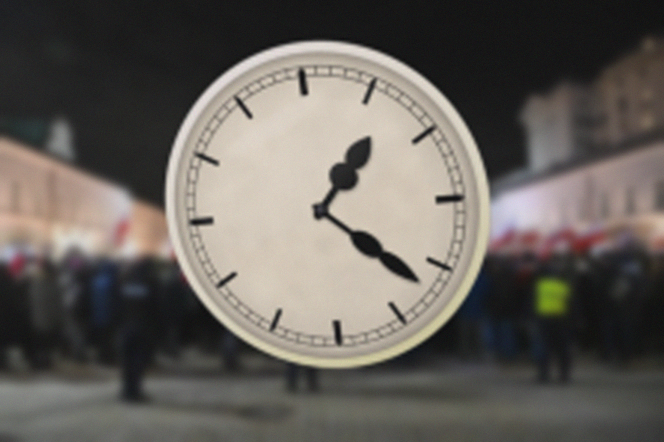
1.22
